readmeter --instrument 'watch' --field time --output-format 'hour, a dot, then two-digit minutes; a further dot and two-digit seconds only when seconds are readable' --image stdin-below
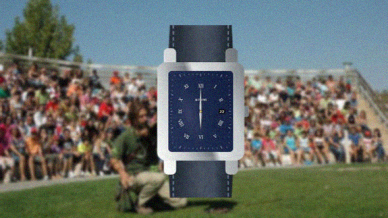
6.00
